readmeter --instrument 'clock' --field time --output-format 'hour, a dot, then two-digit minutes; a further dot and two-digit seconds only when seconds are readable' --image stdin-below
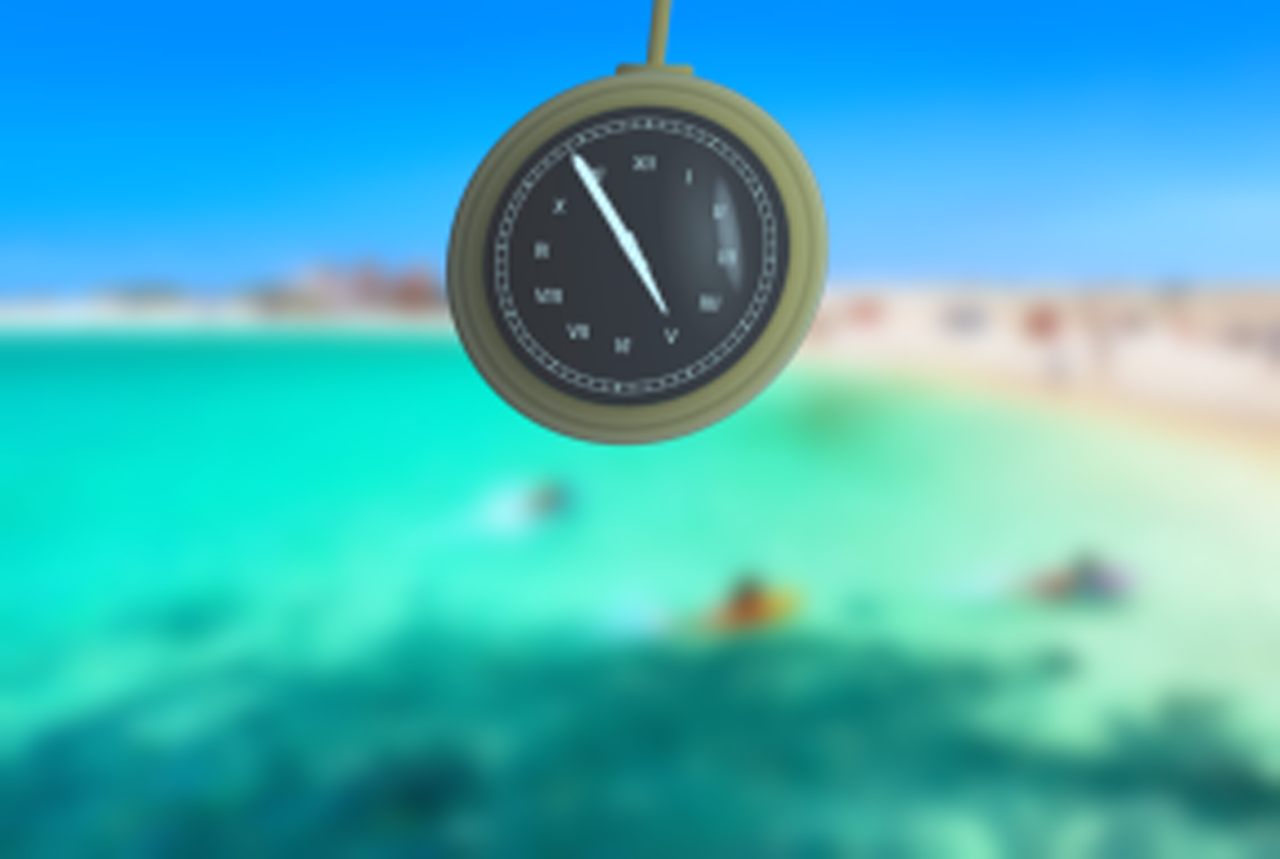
4.54
